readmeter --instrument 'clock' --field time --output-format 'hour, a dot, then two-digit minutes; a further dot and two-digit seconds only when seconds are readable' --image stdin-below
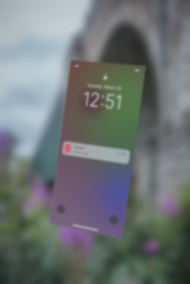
12.51
